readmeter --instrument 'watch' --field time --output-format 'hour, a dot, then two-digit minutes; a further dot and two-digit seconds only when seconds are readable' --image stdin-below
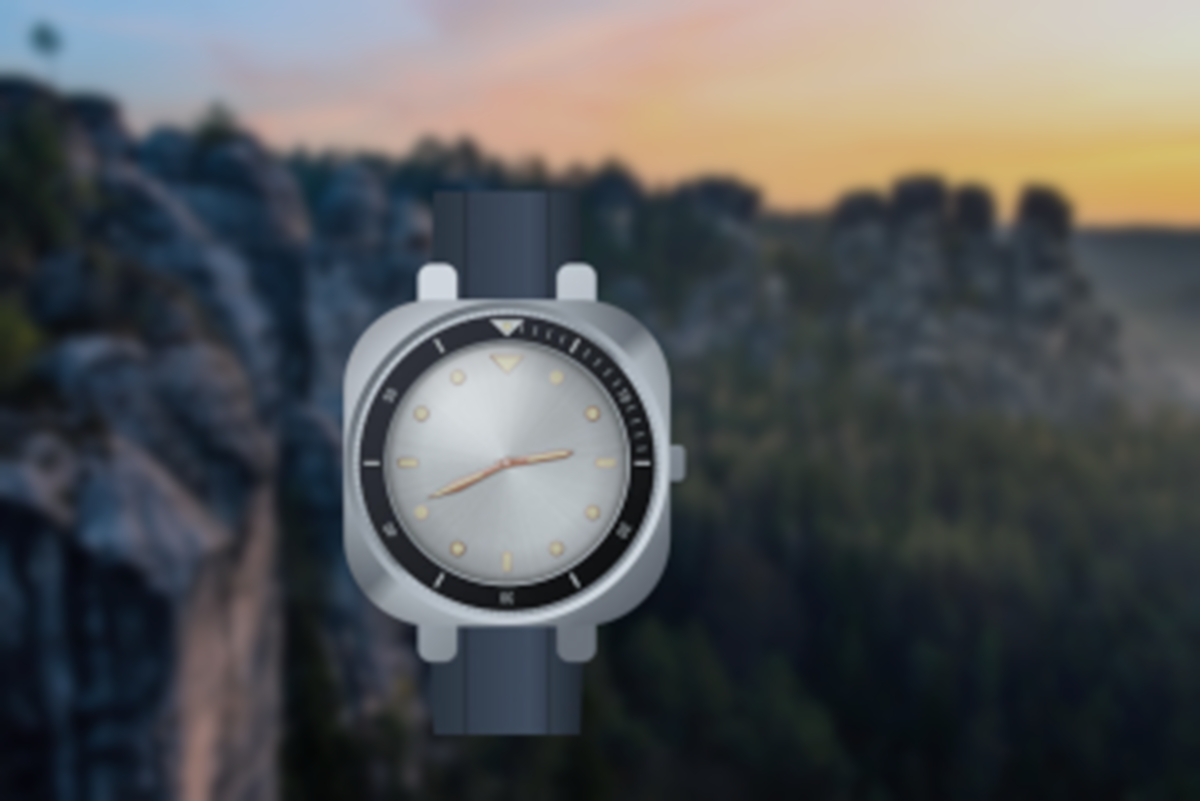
2.41
